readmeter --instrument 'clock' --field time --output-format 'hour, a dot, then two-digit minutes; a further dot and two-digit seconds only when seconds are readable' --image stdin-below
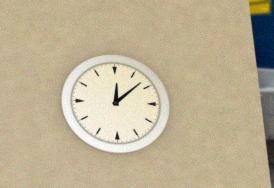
12.08
